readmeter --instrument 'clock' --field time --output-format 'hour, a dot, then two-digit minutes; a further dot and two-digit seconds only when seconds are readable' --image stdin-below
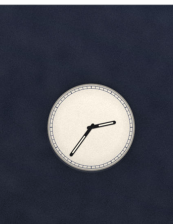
2.36
